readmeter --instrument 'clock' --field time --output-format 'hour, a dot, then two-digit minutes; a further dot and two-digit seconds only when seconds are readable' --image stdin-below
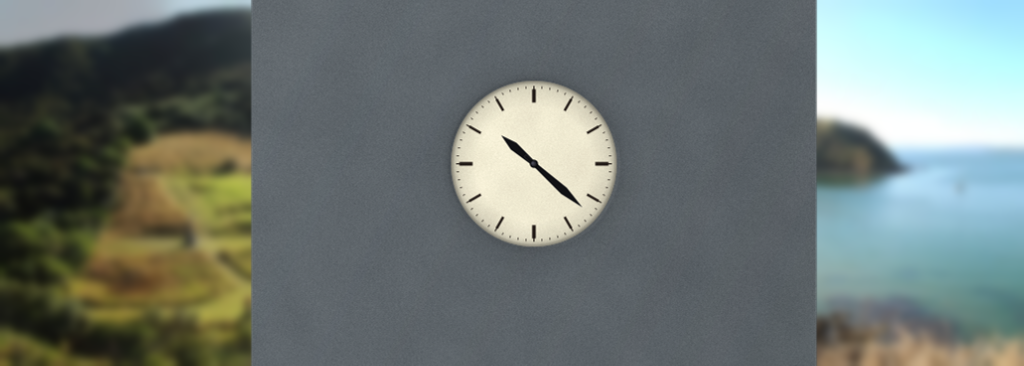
10.22
